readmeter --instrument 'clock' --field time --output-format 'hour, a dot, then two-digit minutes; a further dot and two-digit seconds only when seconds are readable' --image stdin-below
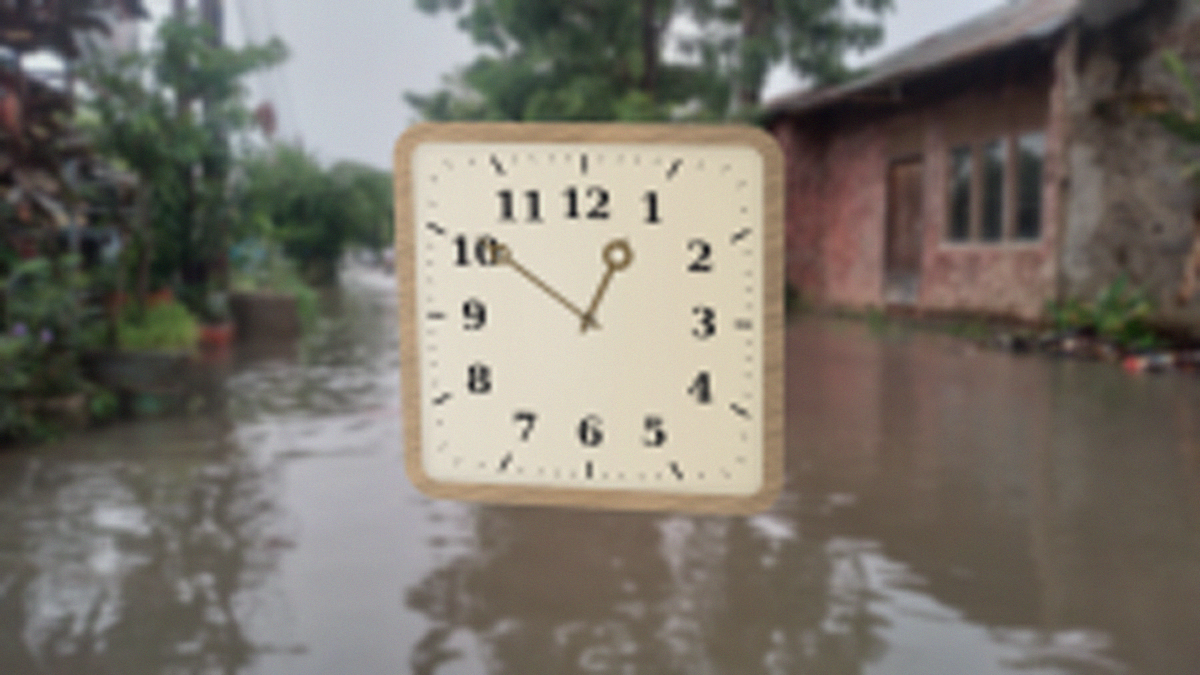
12.51
